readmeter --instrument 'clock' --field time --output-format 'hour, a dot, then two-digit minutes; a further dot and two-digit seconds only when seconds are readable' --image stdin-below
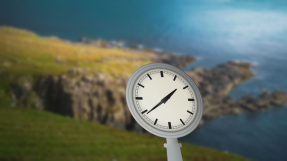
1.39
